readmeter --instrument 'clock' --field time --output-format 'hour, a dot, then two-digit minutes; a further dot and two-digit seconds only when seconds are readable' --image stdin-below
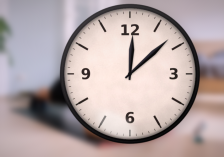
12.08
